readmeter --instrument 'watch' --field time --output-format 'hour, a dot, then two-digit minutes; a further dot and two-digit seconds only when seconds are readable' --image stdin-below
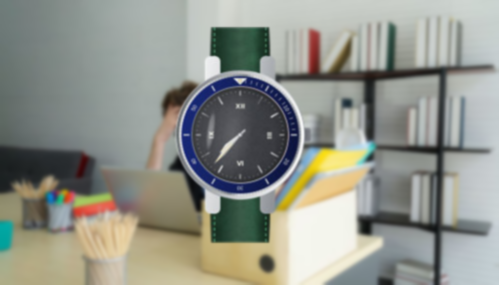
7.37
